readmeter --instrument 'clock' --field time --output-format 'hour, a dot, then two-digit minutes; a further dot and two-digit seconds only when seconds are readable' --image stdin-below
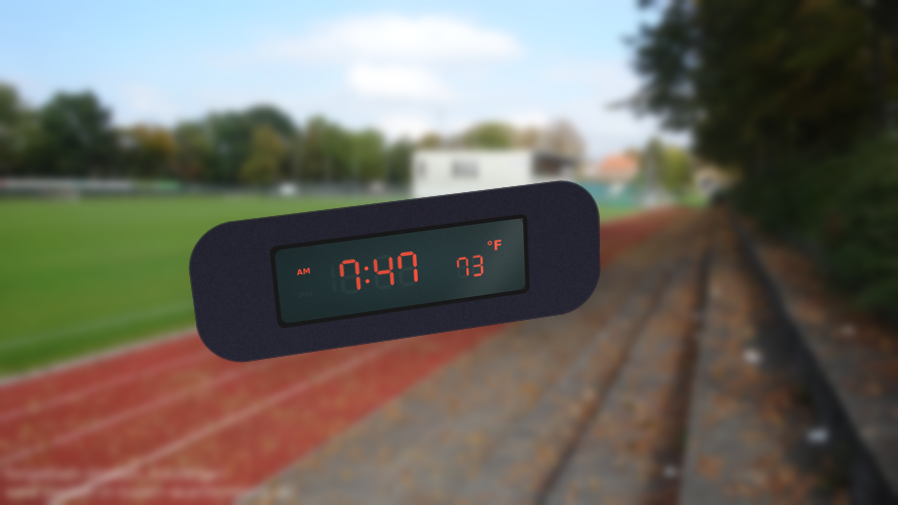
7.47
